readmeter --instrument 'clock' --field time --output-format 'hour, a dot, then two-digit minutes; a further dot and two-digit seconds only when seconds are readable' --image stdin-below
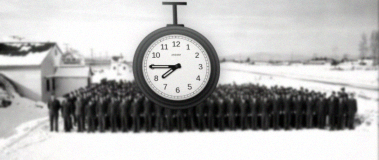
7.45
